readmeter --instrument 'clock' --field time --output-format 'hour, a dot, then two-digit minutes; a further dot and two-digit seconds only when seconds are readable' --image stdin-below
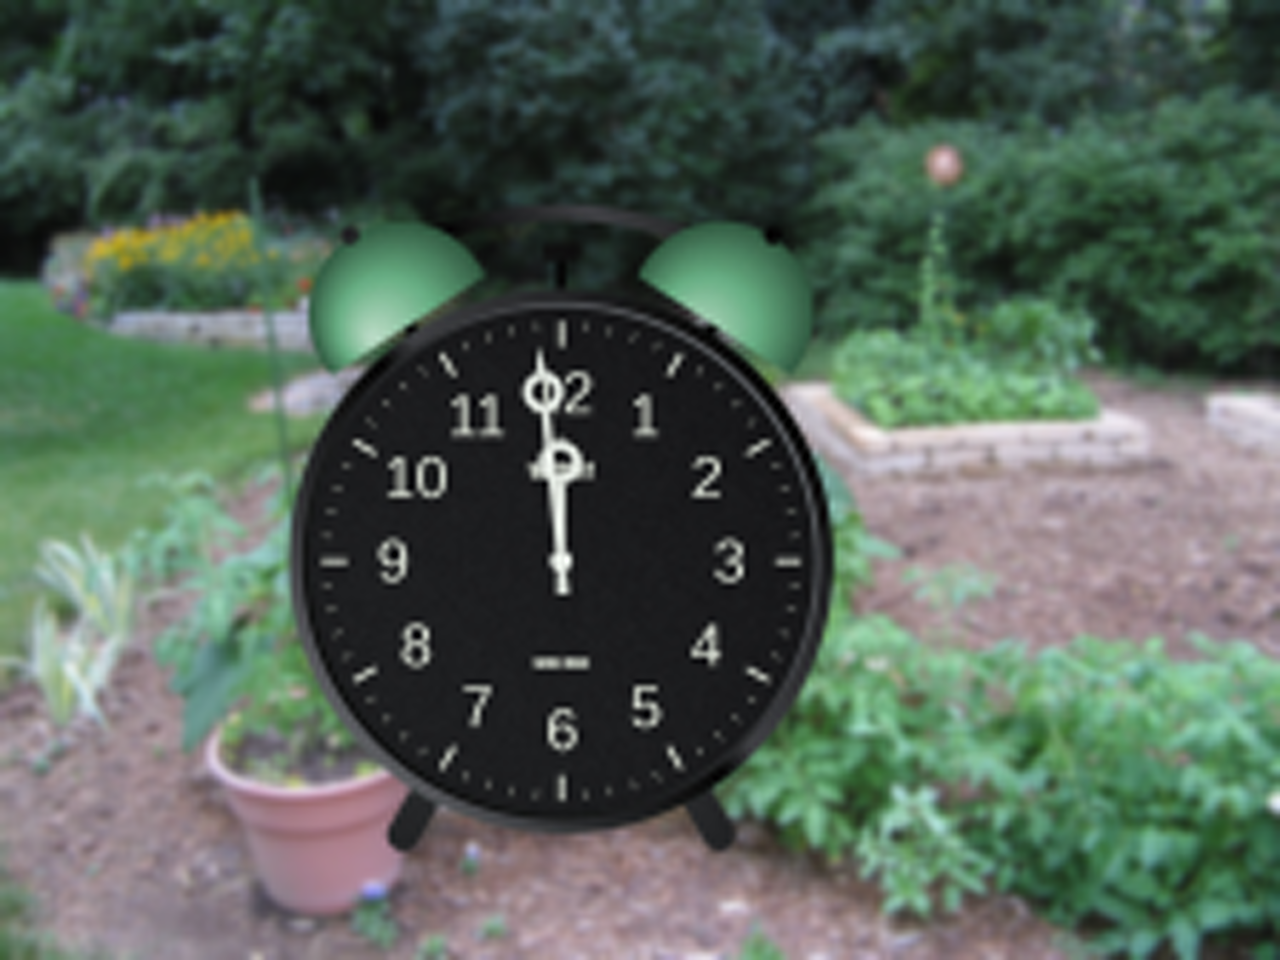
11.59
